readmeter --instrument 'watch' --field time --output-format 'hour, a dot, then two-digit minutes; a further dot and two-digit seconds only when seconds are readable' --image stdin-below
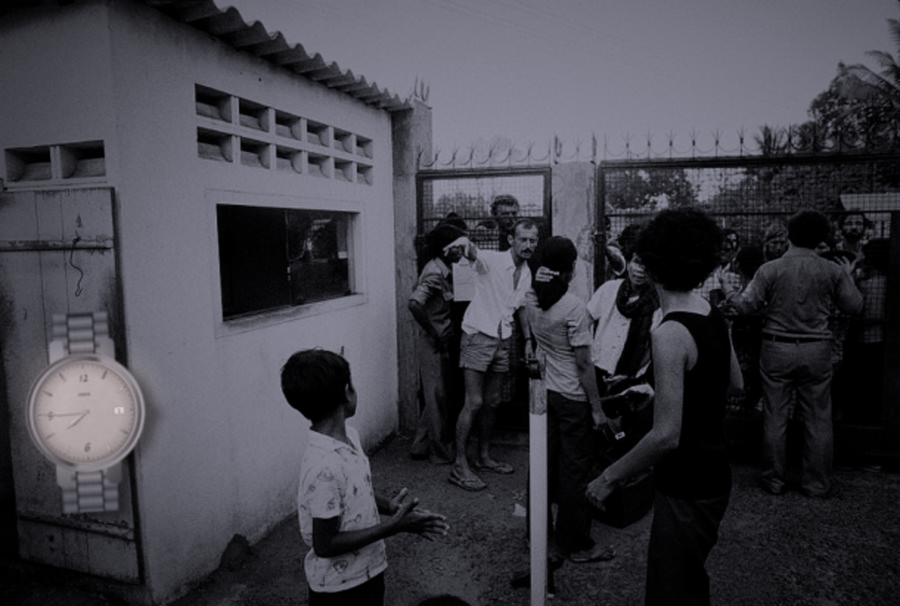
7.45
